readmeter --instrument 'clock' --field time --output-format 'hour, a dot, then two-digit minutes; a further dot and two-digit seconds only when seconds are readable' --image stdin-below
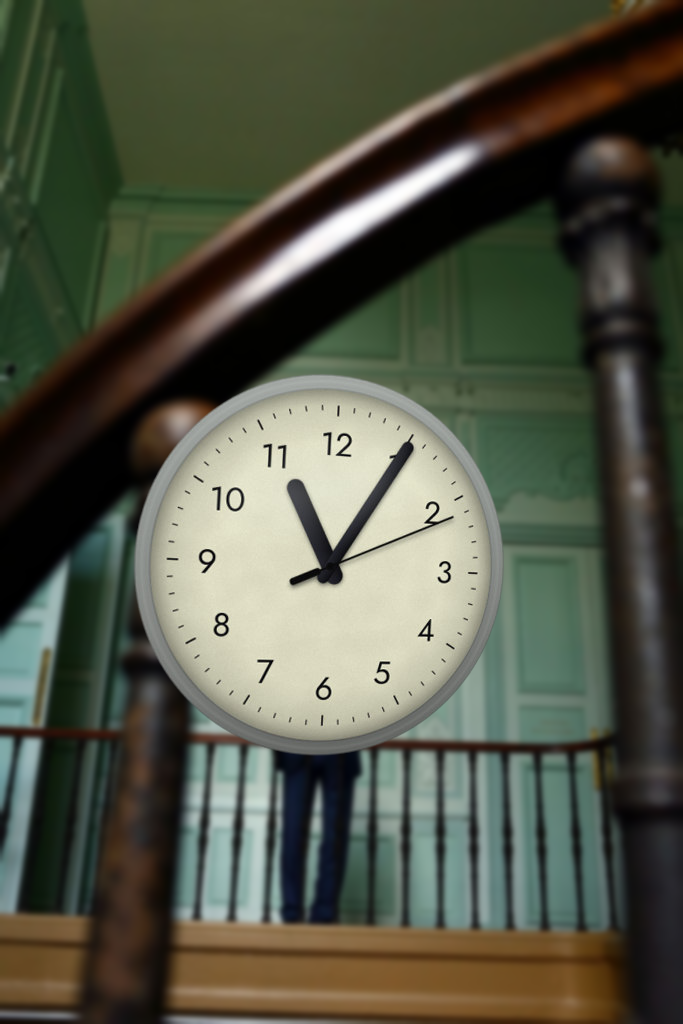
11.05.11
